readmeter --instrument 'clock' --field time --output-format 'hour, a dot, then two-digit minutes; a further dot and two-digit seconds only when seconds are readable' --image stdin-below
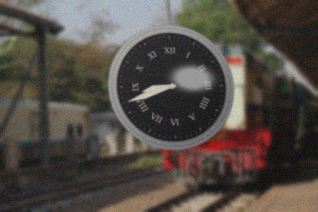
8.42
